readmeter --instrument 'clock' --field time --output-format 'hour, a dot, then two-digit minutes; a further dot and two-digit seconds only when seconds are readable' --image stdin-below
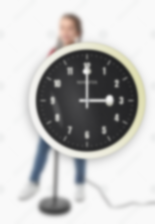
3.00
